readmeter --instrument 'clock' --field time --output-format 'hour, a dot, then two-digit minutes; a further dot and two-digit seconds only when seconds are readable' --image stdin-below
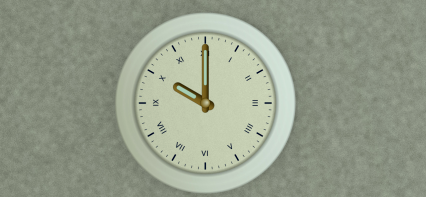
10.00
